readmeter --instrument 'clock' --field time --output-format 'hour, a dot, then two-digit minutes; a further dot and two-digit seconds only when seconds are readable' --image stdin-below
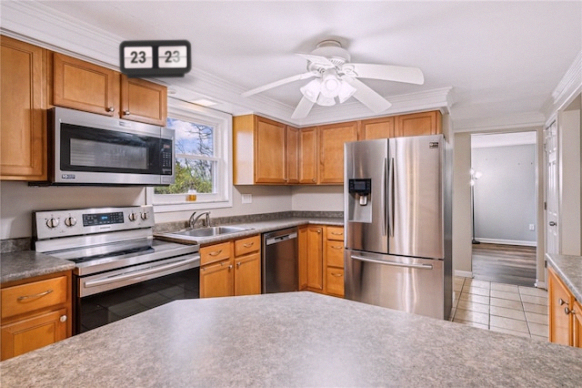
23.23
